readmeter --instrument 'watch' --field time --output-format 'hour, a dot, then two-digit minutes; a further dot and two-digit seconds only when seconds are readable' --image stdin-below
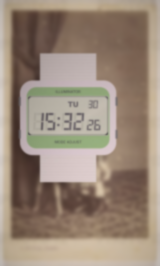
15.32.26
